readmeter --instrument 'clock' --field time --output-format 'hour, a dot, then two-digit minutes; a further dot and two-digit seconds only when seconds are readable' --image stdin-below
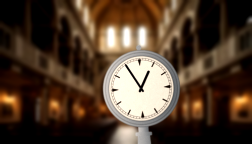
12.55
